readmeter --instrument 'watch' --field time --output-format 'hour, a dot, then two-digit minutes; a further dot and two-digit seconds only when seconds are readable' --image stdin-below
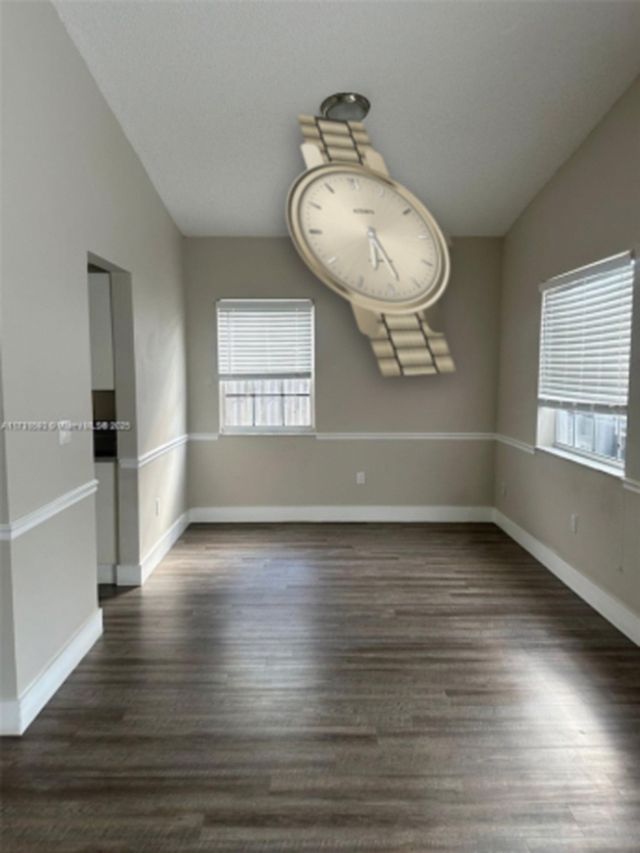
6.28
